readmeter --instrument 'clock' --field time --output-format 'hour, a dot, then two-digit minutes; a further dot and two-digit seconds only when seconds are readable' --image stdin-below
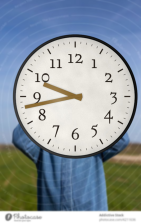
9.43
